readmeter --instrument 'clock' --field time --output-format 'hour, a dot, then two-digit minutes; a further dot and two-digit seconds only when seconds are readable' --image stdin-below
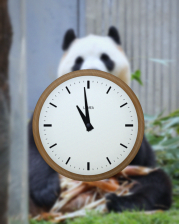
10.59
